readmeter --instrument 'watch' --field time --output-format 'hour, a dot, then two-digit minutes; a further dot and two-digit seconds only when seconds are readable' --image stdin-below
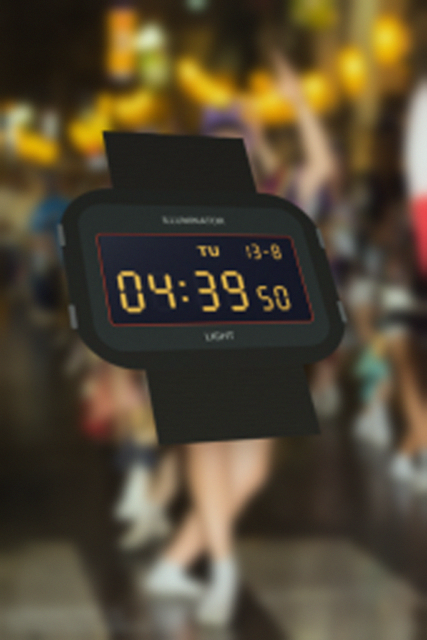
4.39.50
